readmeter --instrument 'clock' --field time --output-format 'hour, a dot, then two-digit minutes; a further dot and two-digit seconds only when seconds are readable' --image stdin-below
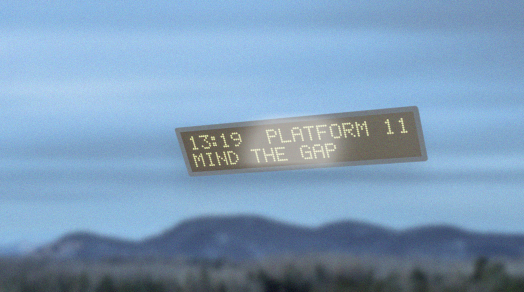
13.19
